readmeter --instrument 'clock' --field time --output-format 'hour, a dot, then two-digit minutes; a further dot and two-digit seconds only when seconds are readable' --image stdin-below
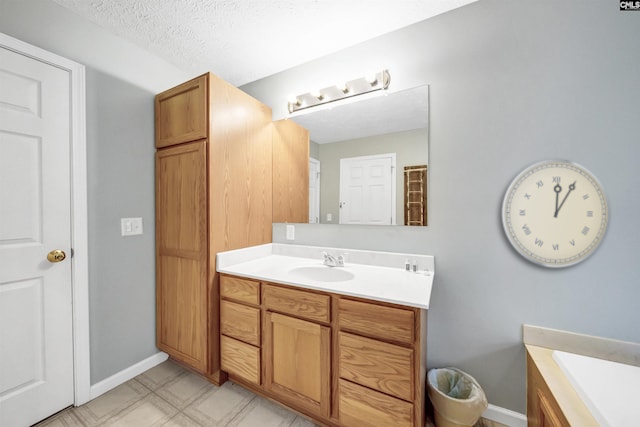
12.05
